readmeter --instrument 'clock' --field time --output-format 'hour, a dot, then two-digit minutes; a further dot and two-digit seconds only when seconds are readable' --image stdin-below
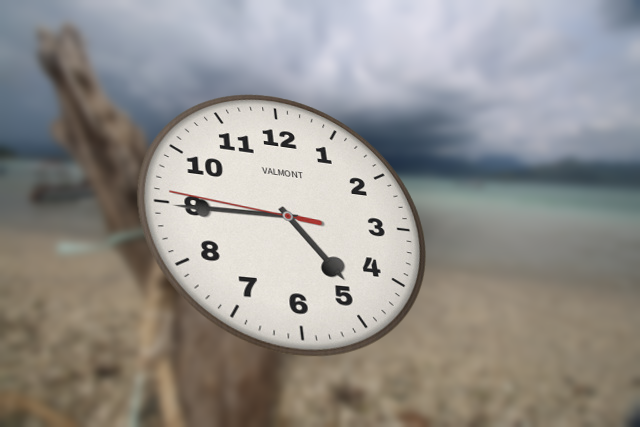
4.44.46
